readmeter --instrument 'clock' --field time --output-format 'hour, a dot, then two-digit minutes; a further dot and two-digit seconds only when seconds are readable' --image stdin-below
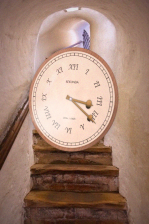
3.21
